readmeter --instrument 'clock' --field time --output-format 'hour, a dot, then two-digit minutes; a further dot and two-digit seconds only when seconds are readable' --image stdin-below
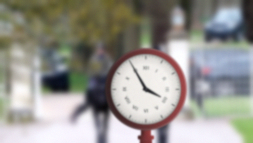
3.55
